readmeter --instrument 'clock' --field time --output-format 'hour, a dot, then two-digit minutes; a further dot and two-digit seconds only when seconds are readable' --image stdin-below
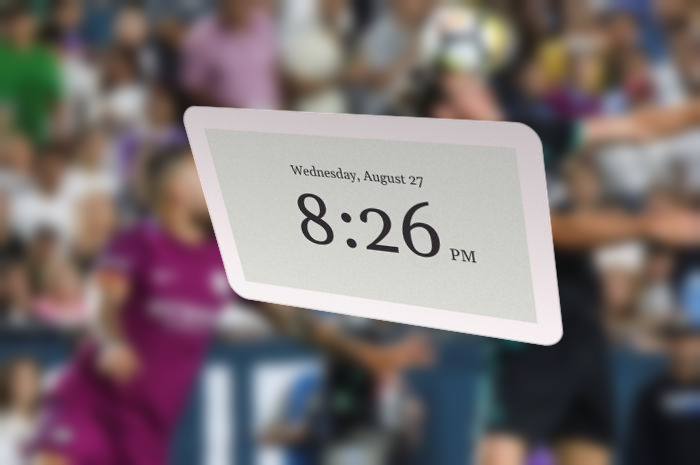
8.26
